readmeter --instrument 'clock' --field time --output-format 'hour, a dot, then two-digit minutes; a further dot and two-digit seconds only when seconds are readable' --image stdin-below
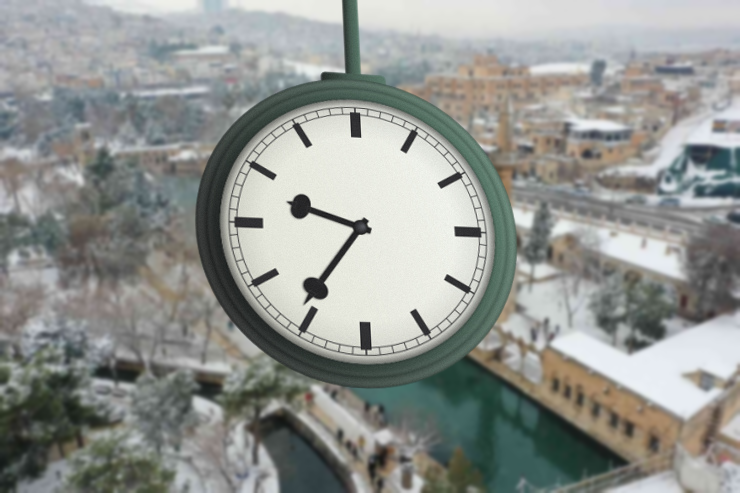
9.36
